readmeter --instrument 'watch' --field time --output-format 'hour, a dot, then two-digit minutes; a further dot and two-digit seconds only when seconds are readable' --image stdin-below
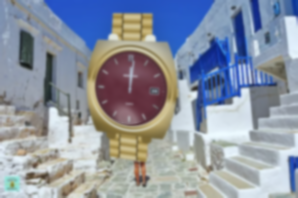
12.01
